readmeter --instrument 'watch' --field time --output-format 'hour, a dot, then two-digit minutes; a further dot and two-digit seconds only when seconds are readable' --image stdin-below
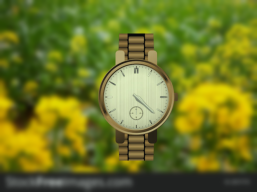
4.22
